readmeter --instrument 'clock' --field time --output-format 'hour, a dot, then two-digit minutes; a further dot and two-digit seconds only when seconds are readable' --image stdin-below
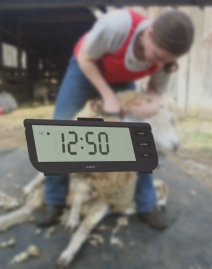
12.50
